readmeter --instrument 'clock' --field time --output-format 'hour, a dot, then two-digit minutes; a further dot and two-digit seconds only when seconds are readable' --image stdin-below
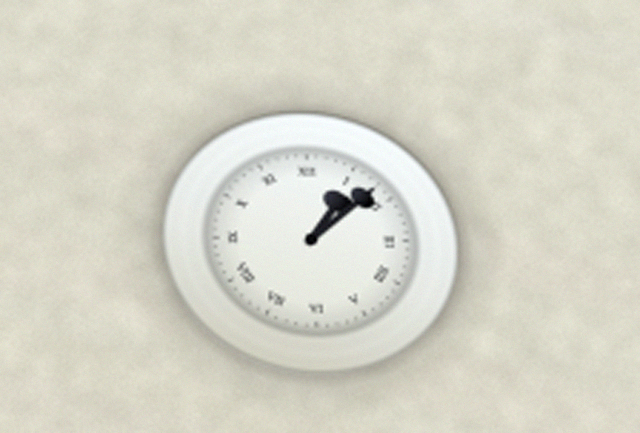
1.08
